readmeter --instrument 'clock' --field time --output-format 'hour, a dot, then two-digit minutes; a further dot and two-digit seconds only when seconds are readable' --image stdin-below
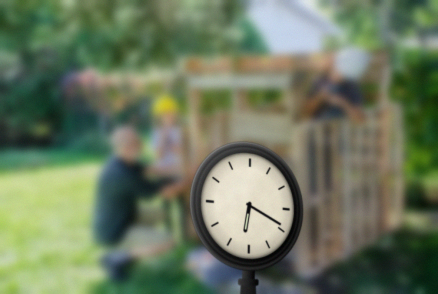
6.19
